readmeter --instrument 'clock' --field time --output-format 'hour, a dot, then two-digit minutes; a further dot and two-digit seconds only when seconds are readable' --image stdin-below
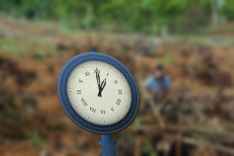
1.00
